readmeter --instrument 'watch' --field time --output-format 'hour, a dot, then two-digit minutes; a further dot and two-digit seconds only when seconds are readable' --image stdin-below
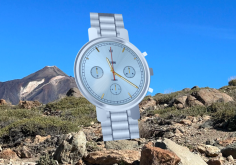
11.21
